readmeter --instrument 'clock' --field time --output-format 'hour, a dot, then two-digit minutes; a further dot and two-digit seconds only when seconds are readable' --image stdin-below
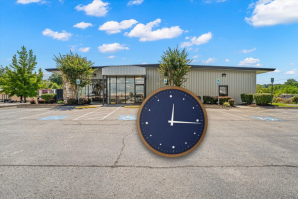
12.16
